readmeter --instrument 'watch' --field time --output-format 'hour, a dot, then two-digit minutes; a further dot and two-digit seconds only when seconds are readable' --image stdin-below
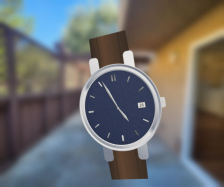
4.56
